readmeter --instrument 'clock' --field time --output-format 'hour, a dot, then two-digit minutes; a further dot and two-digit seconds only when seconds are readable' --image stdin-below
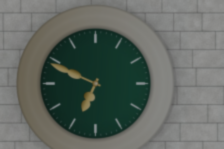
6.49
